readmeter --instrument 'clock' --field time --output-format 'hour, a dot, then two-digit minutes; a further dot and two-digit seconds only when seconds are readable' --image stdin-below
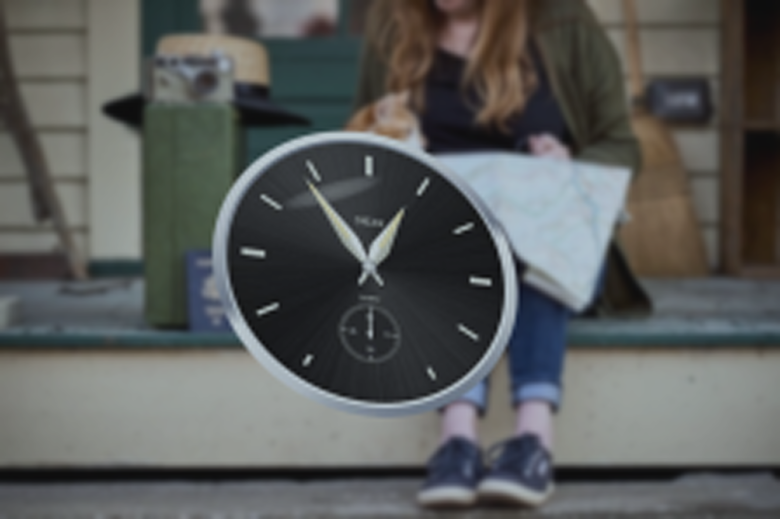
12.54
